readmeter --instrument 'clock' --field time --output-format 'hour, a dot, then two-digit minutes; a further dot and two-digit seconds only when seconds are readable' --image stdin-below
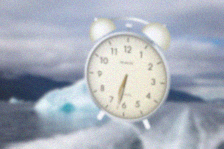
6.32
